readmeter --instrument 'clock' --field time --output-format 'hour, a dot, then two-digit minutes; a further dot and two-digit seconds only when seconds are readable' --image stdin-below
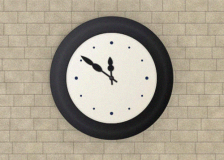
11.51
